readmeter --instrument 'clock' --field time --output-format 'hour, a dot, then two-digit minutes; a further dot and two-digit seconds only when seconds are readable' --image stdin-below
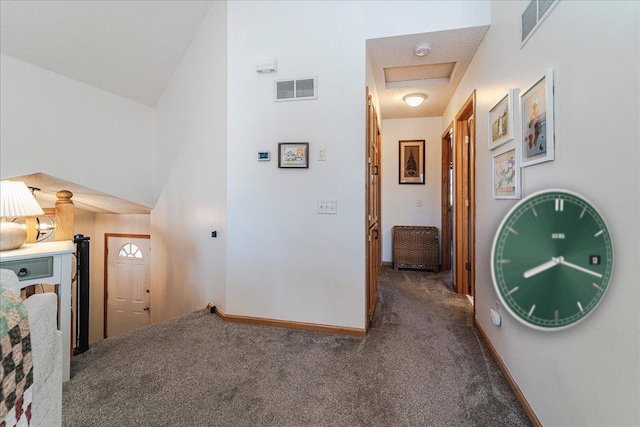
8.18
